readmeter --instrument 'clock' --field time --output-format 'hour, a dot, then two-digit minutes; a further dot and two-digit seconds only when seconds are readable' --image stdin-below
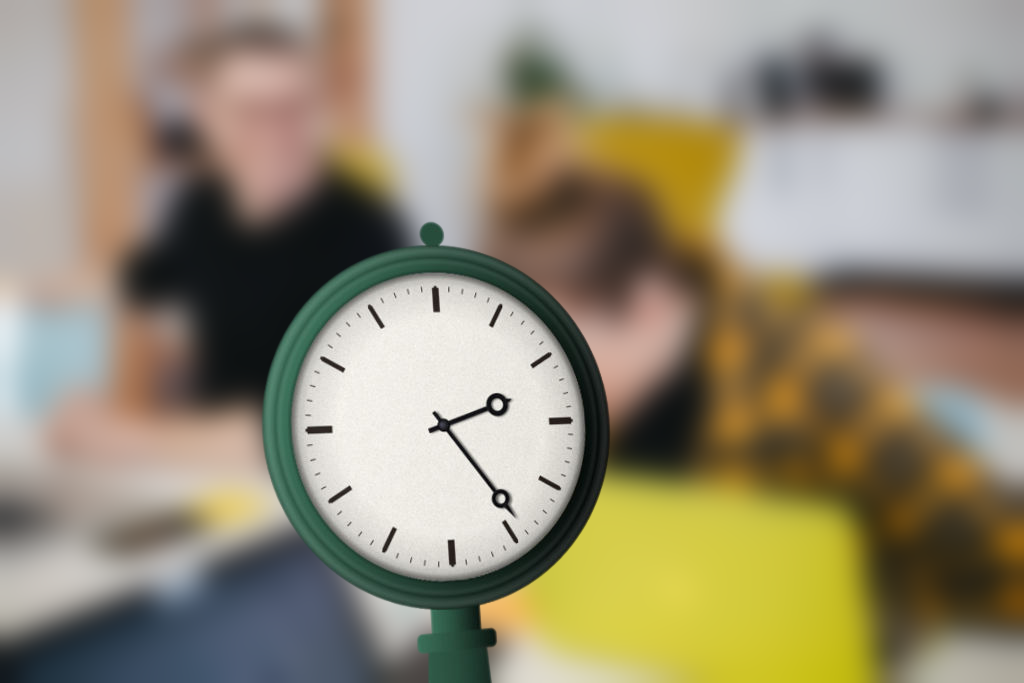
2.24
